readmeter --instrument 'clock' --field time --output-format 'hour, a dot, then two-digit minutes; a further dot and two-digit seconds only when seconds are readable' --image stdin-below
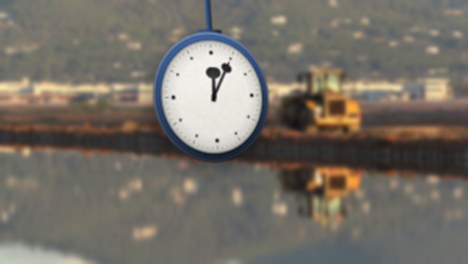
12.05
